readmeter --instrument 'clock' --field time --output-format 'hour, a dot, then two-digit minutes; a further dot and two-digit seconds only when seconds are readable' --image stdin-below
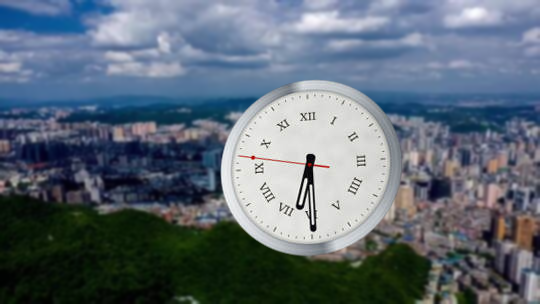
6.29.47
